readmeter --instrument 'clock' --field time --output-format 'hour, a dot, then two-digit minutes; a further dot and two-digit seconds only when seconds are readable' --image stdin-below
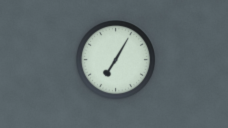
7.05
